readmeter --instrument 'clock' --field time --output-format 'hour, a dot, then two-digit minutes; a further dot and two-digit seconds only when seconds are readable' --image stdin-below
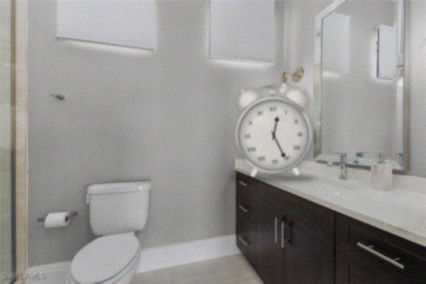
12.26
